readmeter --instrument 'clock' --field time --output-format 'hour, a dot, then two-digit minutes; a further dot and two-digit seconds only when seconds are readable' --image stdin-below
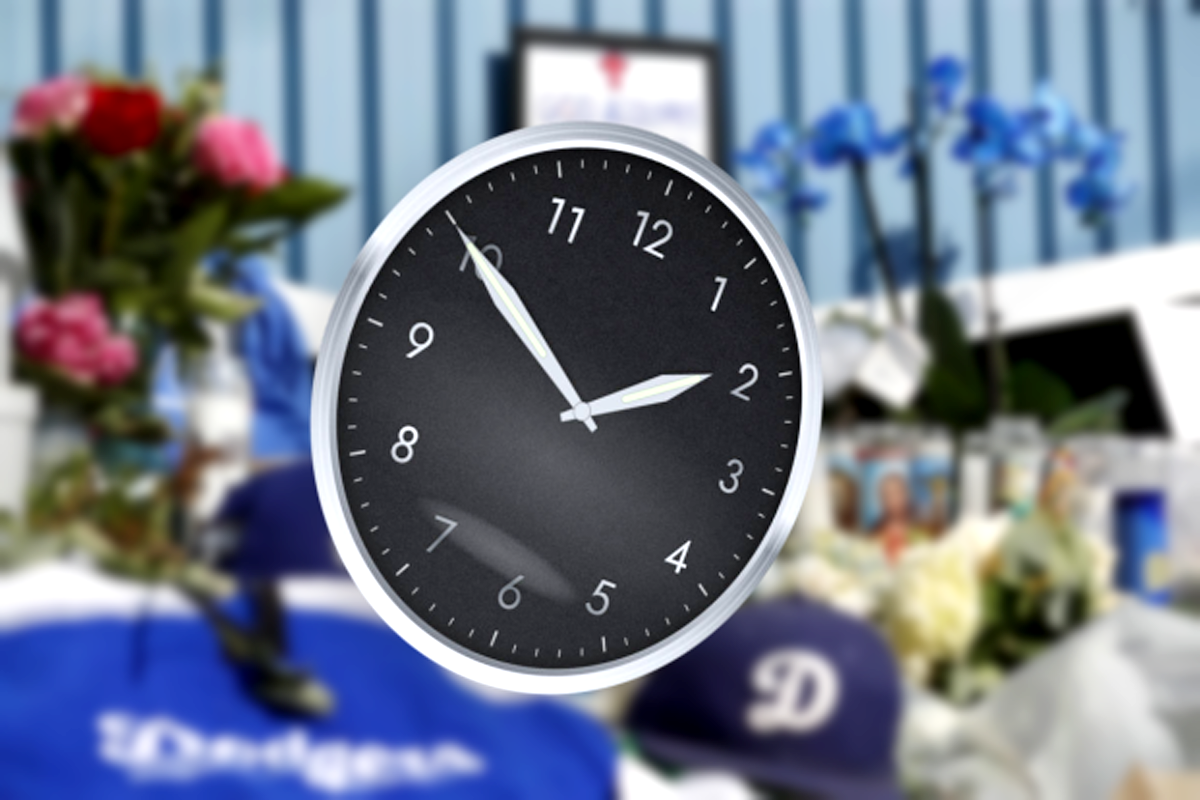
1.50
